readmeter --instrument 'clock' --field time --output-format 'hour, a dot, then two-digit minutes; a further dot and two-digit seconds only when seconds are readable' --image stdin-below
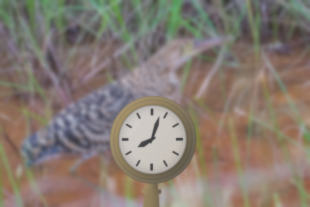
8.03
